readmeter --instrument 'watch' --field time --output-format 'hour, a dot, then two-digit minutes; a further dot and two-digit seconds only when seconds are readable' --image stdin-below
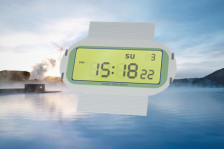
15.18.22
